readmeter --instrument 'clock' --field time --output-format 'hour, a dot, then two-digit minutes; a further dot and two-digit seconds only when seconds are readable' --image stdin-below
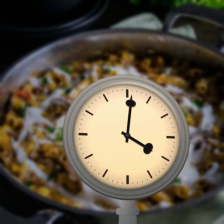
4.01
